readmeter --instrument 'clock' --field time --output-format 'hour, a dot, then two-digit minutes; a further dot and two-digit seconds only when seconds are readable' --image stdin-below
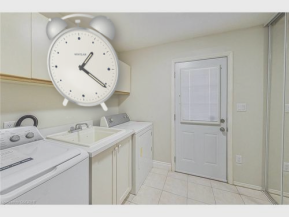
1.21
